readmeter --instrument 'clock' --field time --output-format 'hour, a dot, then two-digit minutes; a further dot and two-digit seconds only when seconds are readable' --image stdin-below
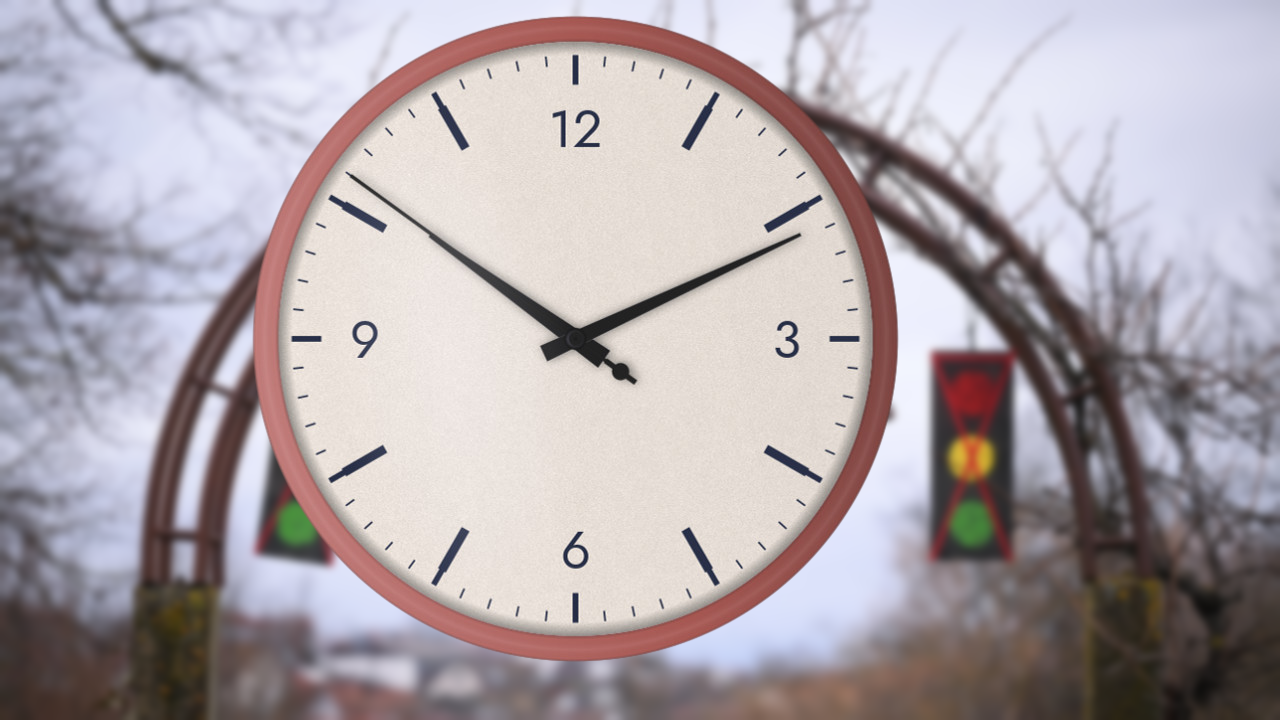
10.10.51
